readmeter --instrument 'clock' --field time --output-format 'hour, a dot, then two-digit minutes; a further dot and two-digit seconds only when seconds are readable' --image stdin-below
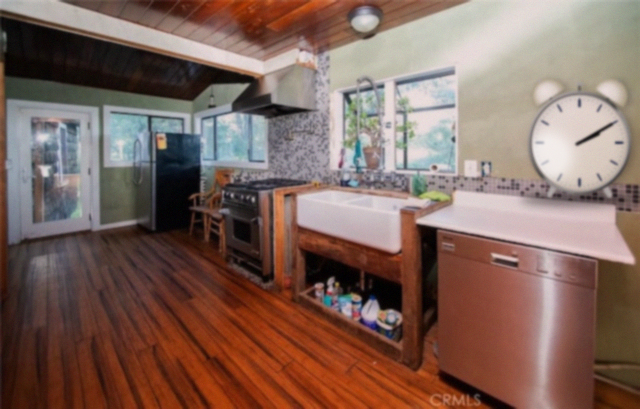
2.10
